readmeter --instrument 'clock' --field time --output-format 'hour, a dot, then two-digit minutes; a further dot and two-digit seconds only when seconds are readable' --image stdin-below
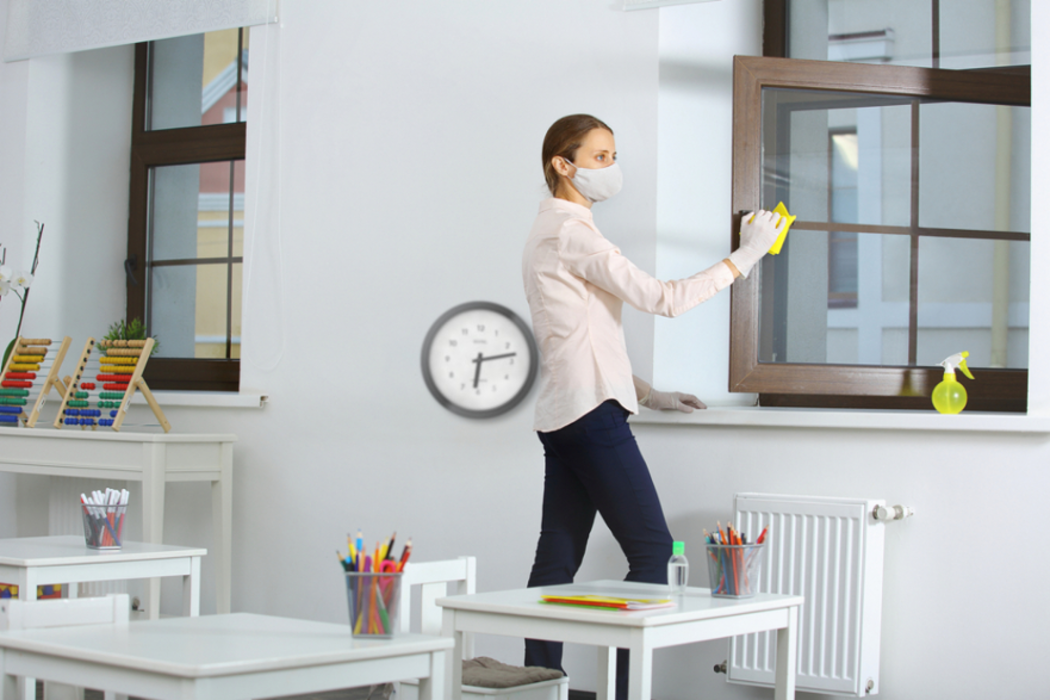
6.13
